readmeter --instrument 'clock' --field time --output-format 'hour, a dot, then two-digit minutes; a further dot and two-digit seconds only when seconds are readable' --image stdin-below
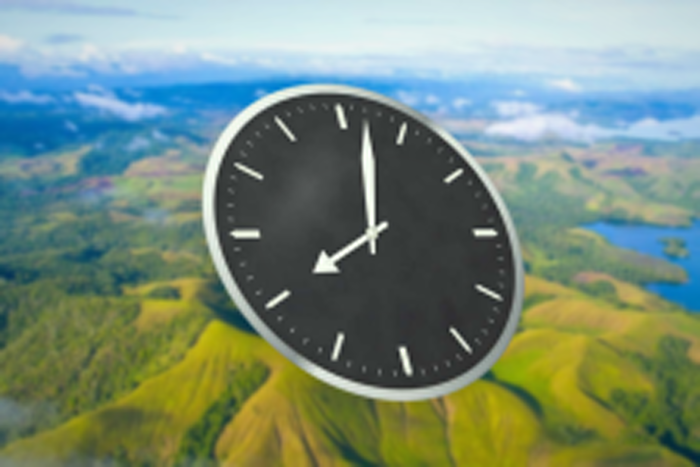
8.02
